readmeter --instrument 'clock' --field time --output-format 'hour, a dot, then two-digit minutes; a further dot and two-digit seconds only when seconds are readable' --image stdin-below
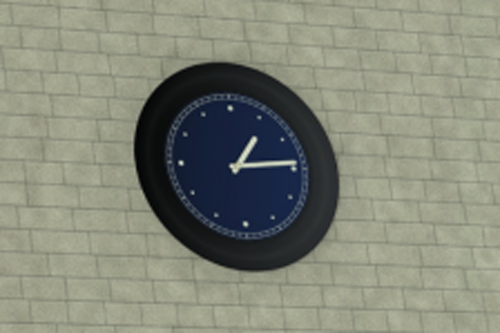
1.14
